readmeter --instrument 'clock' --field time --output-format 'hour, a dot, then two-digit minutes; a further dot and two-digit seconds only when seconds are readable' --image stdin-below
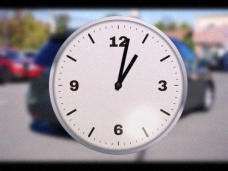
1.02
